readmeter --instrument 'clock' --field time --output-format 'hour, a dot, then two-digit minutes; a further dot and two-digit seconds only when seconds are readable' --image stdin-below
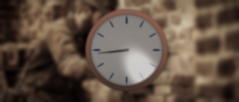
8.44
